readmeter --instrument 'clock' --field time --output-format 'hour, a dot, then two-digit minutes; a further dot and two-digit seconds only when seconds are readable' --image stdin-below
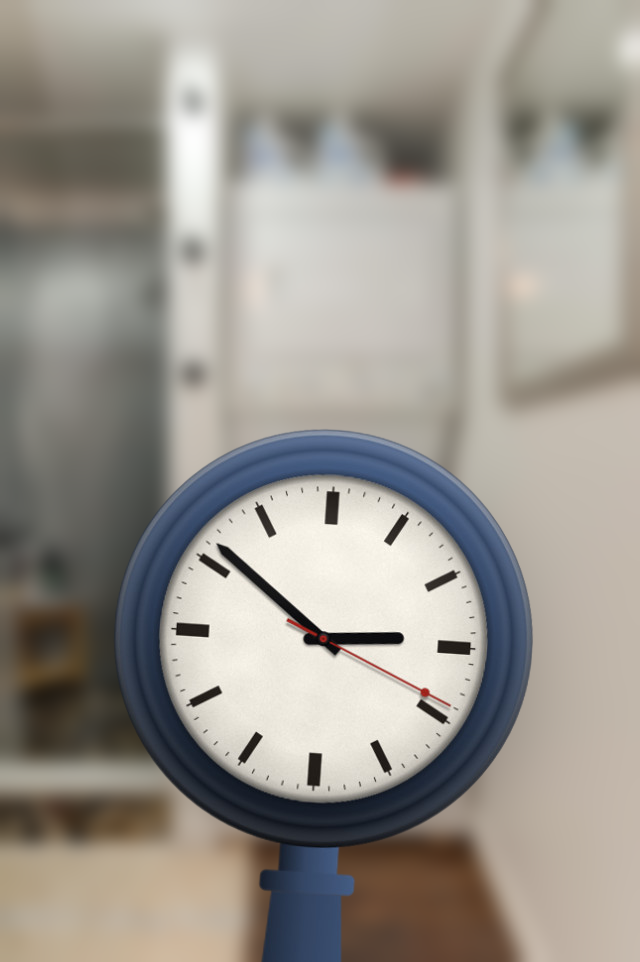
2.51.19
